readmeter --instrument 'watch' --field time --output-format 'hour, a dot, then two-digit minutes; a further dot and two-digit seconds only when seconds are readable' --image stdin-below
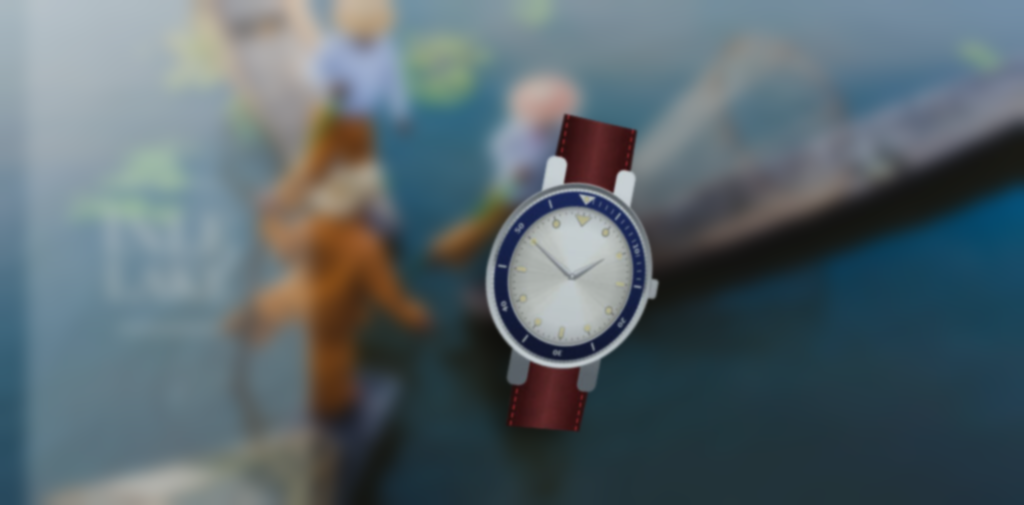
1.50
